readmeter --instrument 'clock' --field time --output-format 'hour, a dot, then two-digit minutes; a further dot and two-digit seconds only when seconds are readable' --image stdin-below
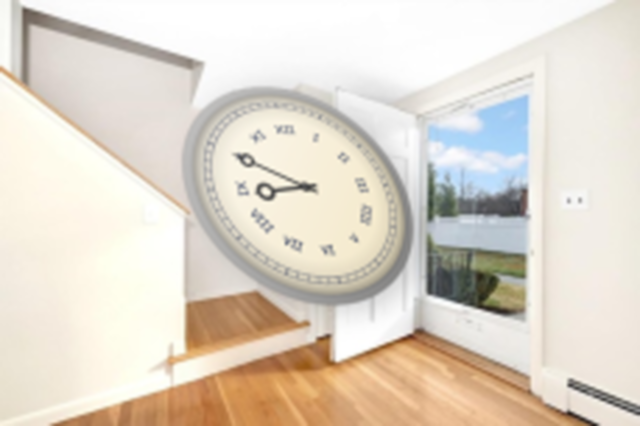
8.50
